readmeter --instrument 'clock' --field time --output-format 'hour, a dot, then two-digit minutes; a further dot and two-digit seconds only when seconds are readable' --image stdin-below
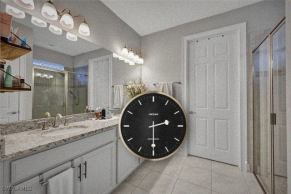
2.30
